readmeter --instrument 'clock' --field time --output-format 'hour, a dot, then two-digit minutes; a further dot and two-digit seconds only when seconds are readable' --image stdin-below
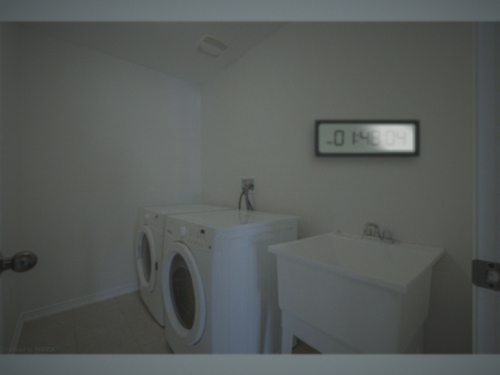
1.48.04
